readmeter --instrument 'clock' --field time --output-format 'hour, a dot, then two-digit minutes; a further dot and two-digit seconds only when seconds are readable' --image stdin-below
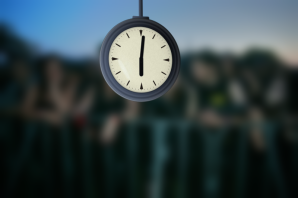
6.01
